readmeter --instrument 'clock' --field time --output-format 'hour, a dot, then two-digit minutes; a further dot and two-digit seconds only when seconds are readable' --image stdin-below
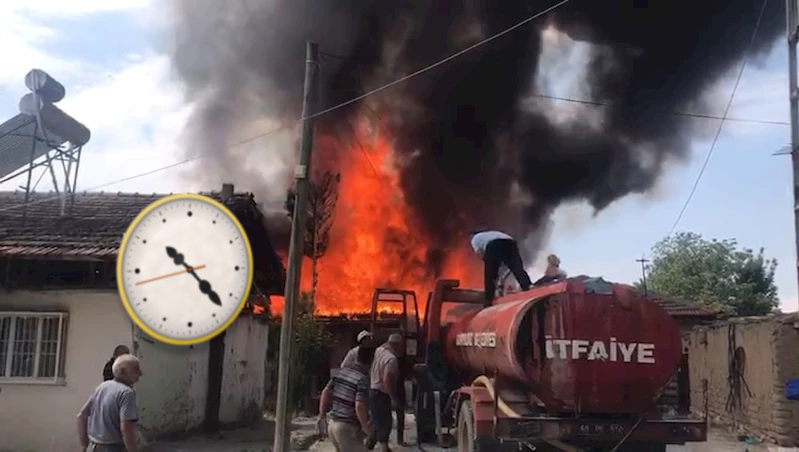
10.22.43
